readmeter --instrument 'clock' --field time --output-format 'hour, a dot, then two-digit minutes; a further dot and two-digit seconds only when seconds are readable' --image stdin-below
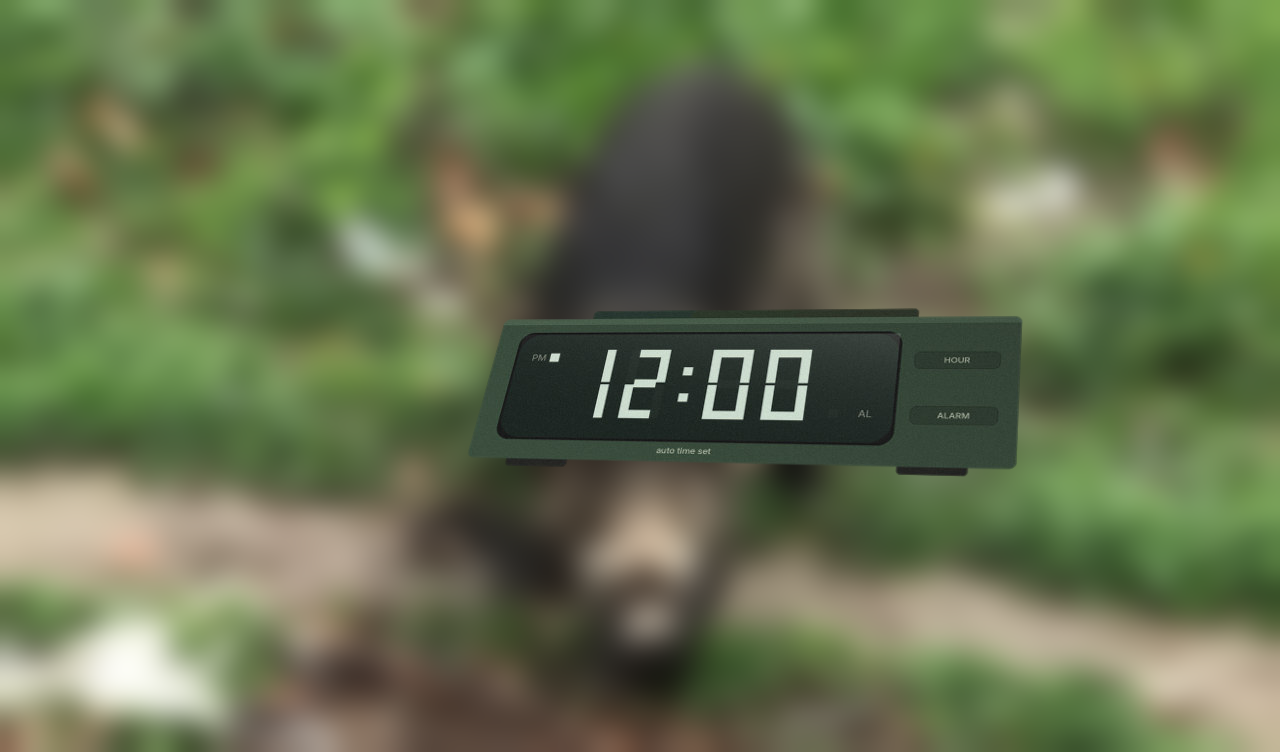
12.00
